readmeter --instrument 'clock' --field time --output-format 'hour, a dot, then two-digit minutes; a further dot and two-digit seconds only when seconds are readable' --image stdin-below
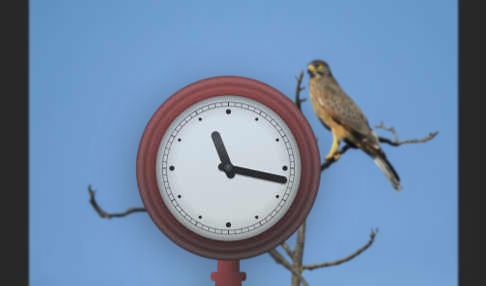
11.17
